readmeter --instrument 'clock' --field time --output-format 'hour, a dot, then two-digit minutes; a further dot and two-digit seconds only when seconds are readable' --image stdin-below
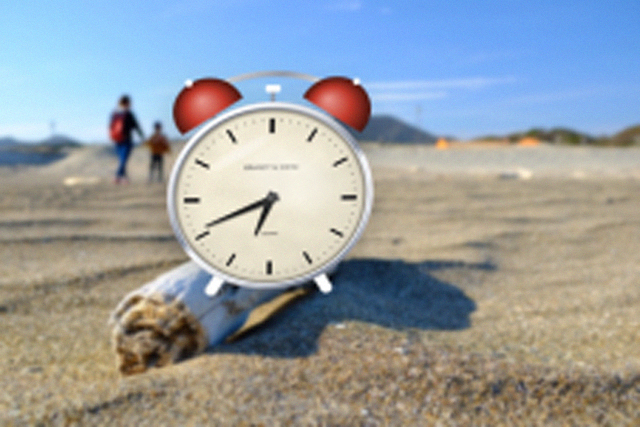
6.41
